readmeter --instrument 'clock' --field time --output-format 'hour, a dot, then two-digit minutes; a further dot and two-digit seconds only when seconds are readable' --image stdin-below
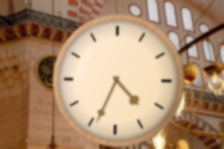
4.34
